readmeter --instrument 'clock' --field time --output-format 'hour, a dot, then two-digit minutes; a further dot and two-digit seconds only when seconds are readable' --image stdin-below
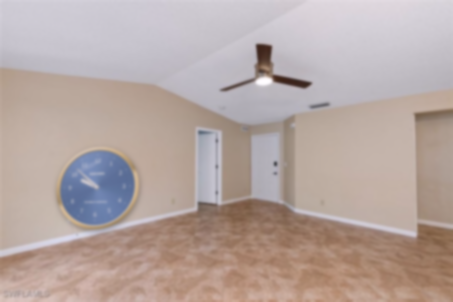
9.52
